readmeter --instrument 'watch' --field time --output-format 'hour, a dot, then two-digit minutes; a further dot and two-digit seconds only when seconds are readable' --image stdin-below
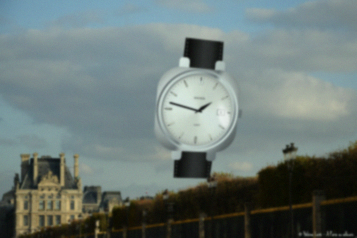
1.47
